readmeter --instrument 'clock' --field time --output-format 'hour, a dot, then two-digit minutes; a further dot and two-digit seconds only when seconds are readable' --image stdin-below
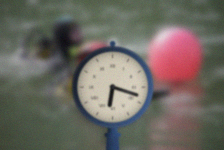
6.18
